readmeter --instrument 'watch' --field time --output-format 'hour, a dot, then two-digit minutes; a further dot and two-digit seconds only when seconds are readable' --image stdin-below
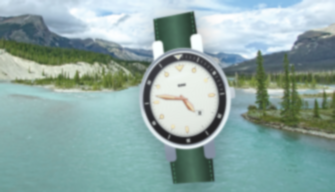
4.47
